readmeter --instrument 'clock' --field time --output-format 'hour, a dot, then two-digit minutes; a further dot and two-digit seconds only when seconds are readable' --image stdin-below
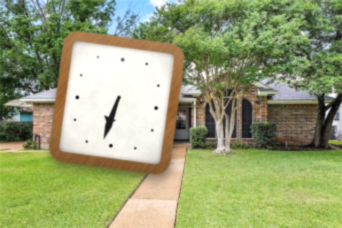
6.32
